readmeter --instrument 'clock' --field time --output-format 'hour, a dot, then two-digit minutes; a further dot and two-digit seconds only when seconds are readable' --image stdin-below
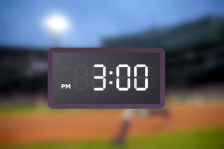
3.00
